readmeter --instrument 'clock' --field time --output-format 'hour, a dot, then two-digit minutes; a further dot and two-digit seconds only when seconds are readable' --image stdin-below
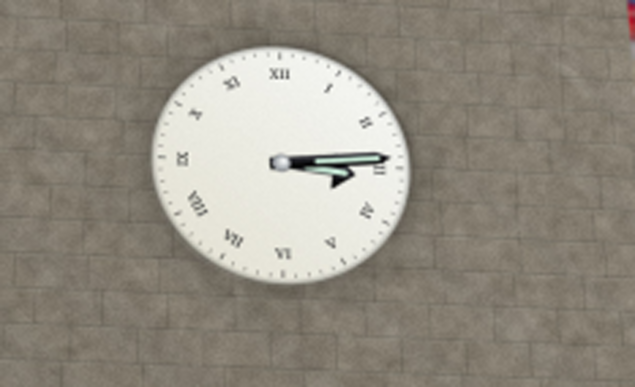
3.14
